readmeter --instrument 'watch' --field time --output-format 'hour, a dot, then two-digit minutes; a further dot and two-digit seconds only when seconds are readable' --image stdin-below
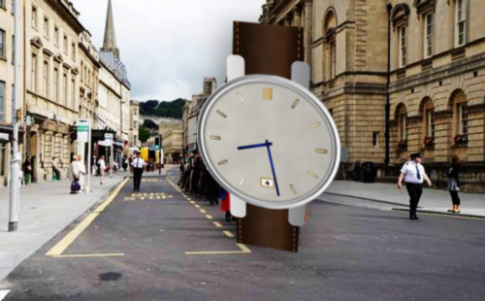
8.28
